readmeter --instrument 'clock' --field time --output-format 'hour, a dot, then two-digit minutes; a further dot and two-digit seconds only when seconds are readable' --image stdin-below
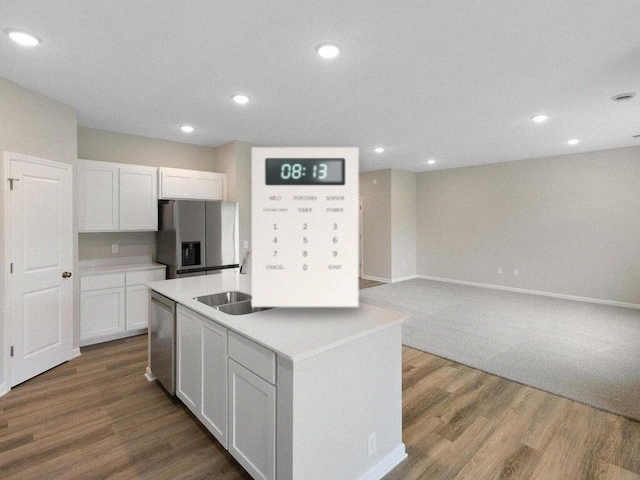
8.13
